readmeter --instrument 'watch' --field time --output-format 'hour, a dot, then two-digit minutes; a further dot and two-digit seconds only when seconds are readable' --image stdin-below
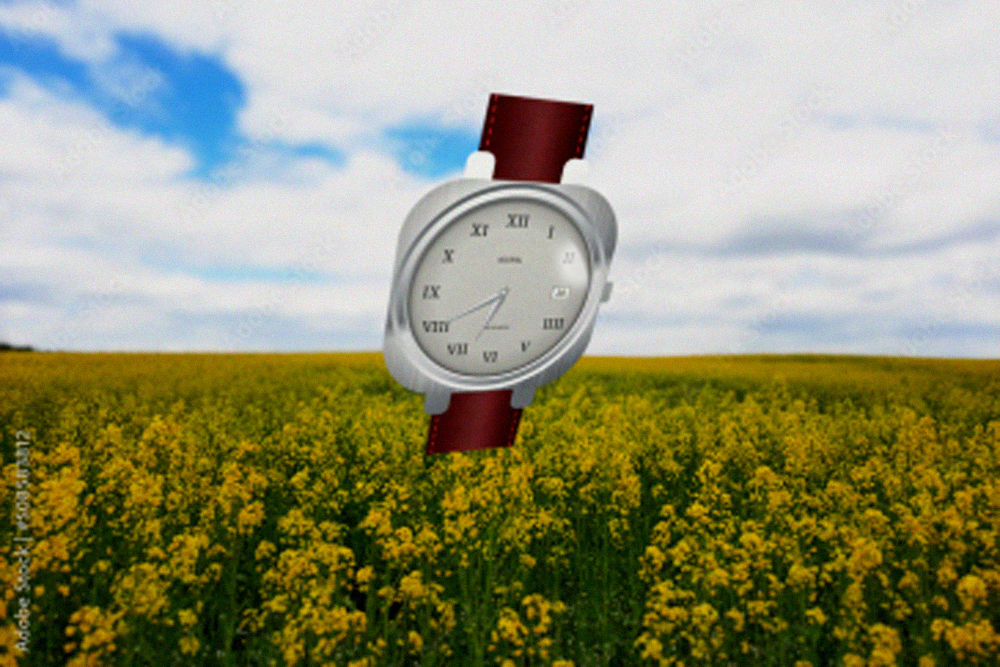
6.40
